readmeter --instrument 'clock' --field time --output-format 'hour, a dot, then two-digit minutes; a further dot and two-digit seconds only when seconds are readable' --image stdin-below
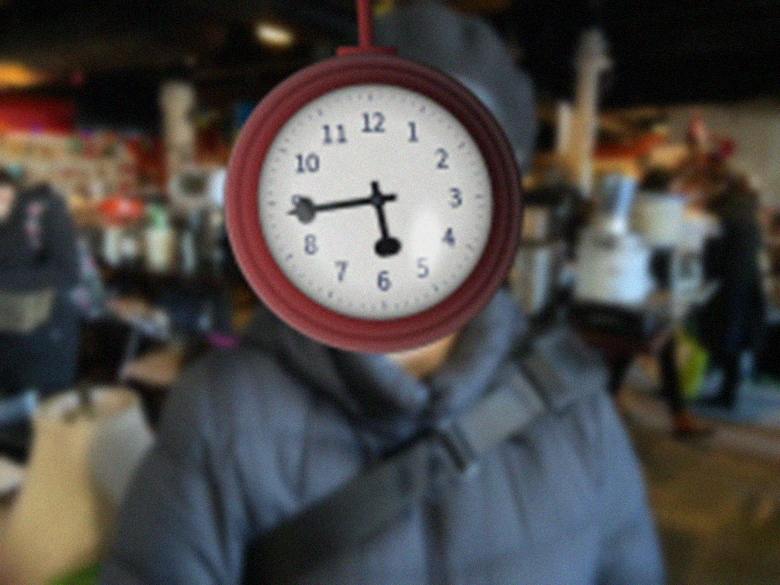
5.44
